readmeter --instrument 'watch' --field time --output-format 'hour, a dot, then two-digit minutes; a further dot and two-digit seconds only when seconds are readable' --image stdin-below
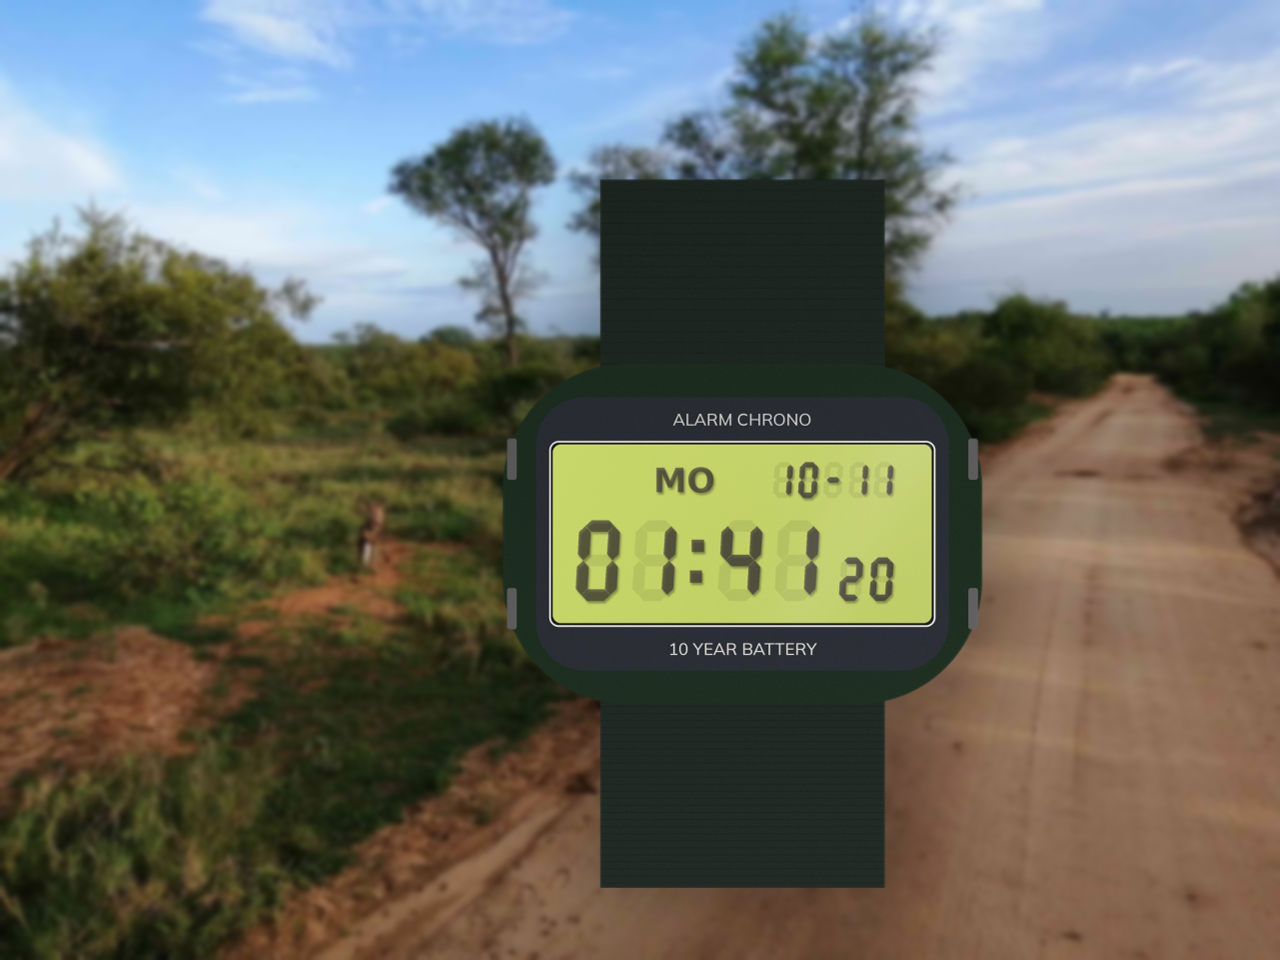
1.41.20
